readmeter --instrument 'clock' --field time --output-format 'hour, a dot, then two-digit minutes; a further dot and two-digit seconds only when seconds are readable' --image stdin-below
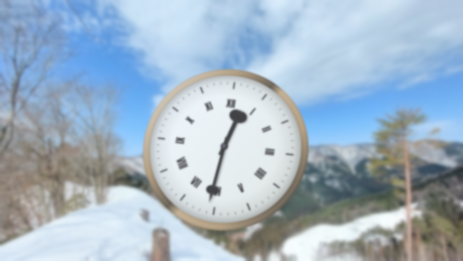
12.31
